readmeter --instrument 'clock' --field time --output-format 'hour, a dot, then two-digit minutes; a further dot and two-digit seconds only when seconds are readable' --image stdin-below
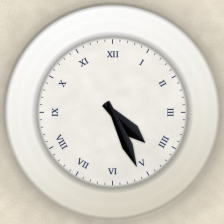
4.26
